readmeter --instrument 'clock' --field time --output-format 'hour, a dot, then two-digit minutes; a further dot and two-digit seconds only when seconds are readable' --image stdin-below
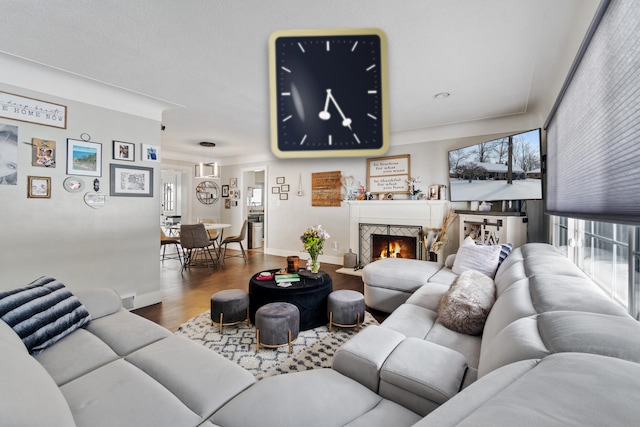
6.25
